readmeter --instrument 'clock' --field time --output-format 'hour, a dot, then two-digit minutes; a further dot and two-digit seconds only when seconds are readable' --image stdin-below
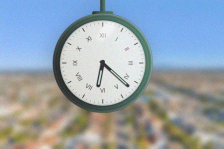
6.22
